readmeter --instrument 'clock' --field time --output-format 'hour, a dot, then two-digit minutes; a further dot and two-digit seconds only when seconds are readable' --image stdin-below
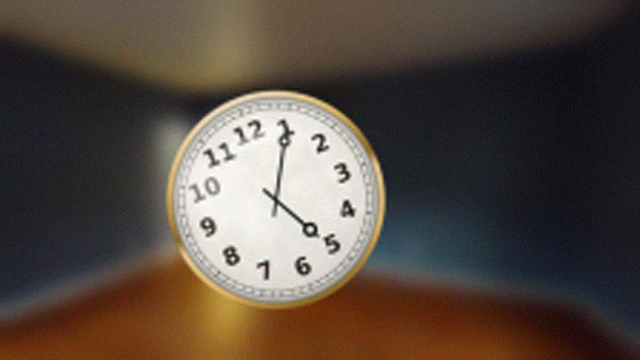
5.05
